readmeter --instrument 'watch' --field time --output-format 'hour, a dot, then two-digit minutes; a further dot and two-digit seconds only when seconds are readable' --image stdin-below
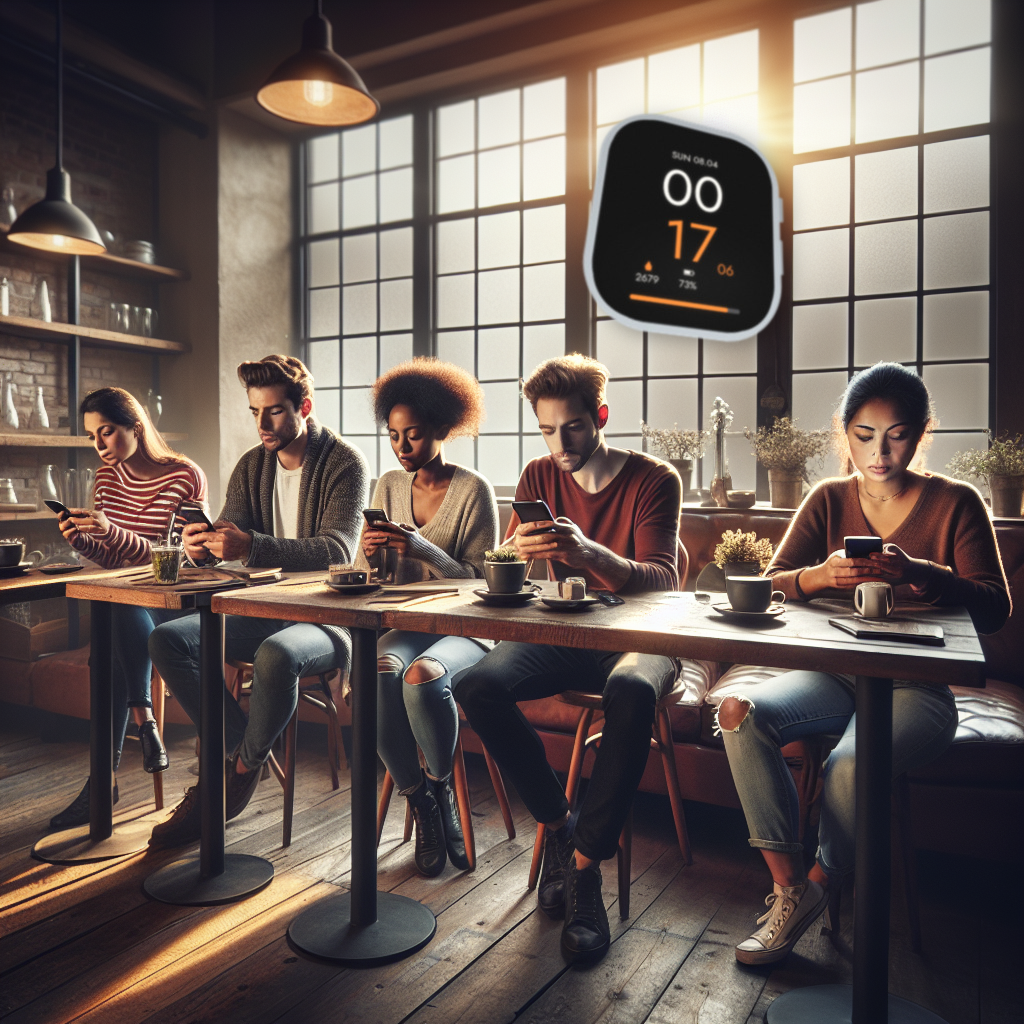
0.17.06
